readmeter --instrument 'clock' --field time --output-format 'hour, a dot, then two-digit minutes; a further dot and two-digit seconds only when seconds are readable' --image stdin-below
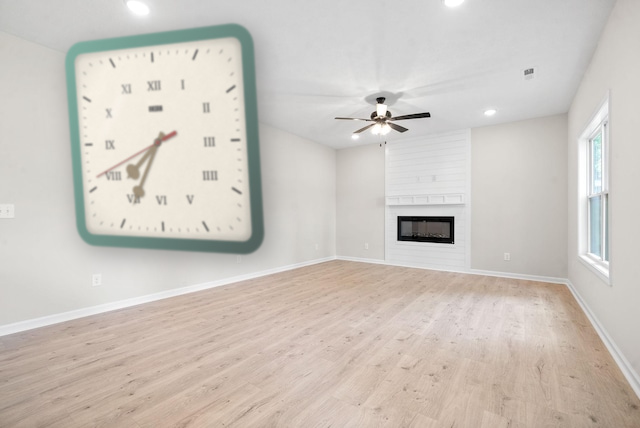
7.34.41
